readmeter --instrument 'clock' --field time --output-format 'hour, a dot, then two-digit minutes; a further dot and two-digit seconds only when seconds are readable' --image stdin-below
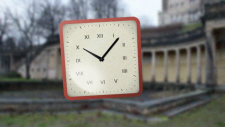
10.07
